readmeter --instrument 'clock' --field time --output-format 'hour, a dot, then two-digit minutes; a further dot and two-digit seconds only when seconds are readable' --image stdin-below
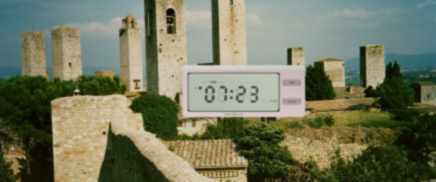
7.23
